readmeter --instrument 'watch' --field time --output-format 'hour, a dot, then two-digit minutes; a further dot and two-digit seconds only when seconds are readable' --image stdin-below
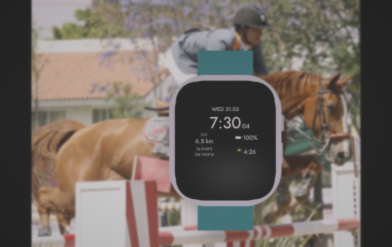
7.30
